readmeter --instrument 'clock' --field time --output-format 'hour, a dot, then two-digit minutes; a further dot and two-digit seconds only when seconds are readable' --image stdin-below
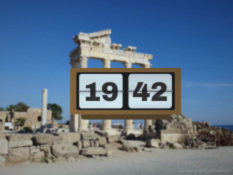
19.42
